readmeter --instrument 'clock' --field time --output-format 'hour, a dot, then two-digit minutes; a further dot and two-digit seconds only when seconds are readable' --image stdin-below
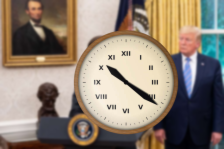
10.21
